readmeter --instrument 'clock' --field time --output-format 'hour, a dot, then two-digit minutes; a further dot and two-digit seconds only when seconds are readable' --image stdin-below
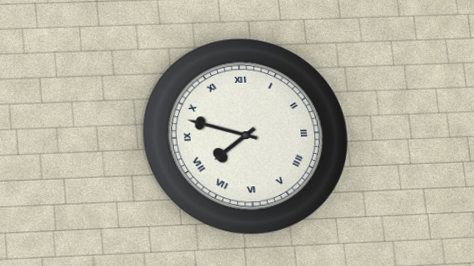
7.48
